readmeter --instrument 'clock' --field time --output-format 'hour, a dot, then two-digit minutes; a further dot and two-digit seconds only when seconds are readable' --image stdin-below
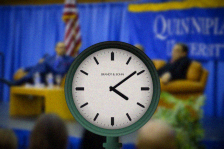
4.09
